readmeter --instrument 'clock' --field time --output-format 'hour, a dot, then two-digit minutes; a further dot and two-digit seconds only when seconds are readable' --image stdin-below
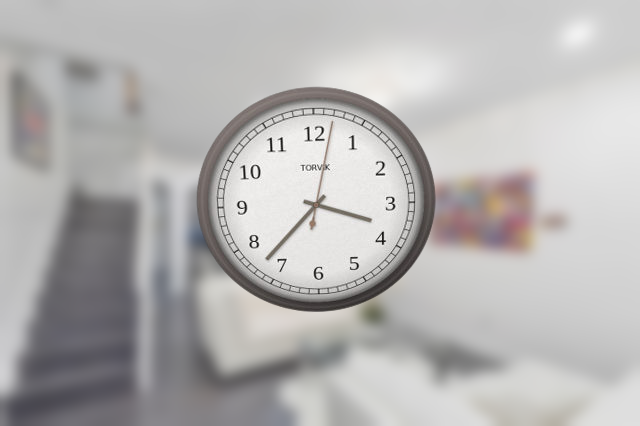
3.37.02
